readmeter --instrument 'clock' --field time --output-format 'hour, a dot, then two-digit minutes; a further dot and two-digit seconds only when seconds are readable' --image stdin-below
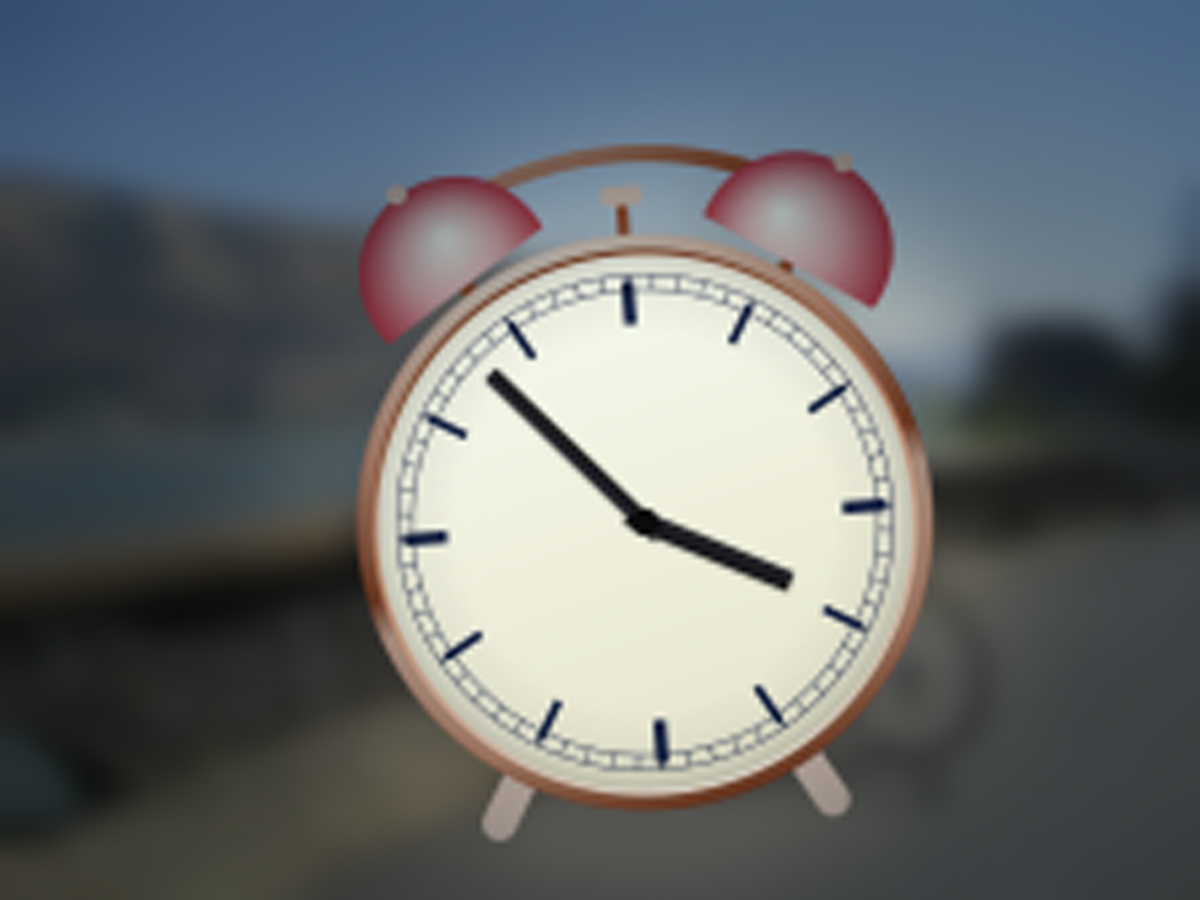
3.53
